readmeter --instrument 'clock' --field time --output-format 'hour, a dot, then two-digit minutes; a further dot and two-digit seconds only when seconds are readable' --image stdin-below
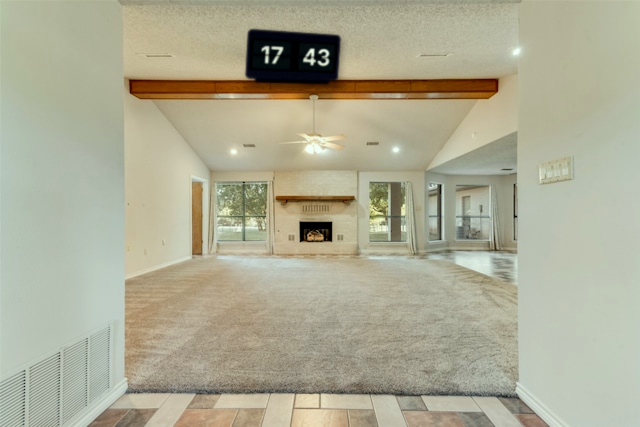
17.43
